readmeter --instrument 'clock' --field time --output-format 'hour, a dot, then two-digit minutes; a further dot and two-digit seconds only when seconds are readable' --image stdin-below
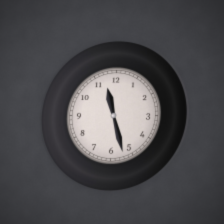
11.27
